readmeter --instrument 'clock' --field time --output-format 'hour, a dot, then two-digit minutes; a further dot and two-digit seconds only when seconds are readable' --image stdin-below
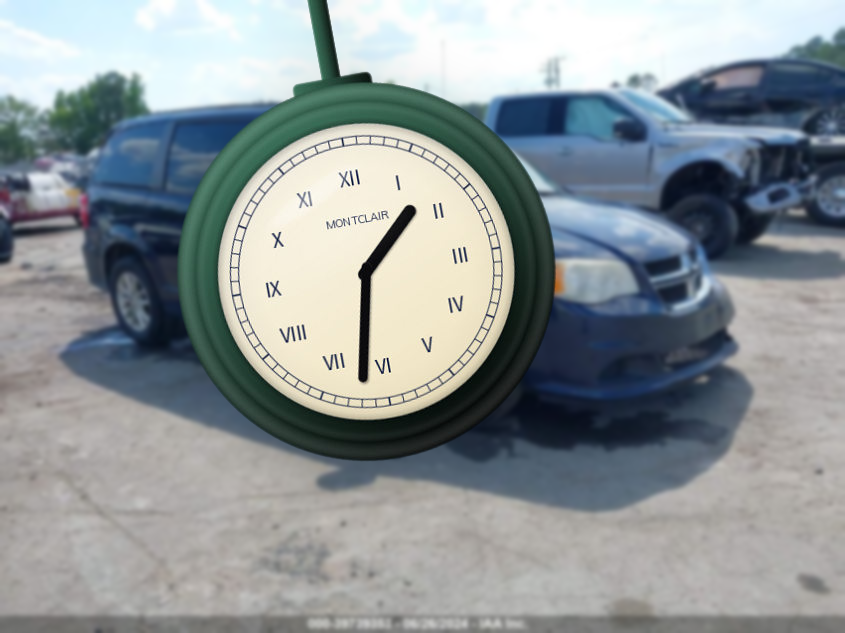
1.32
